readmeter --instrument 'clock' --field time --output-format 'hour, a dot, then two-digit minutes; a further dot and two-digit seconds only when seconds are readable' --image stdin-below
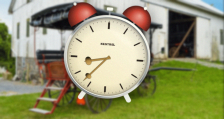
8.37
